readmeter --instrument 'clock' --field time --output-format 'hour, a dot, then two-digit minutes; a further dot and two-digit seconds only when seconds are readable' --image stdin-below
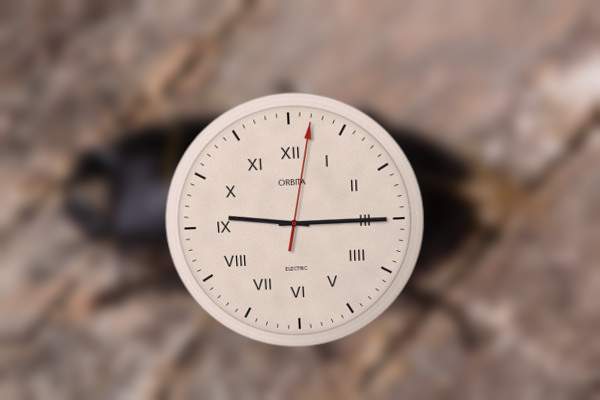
9.15.02
